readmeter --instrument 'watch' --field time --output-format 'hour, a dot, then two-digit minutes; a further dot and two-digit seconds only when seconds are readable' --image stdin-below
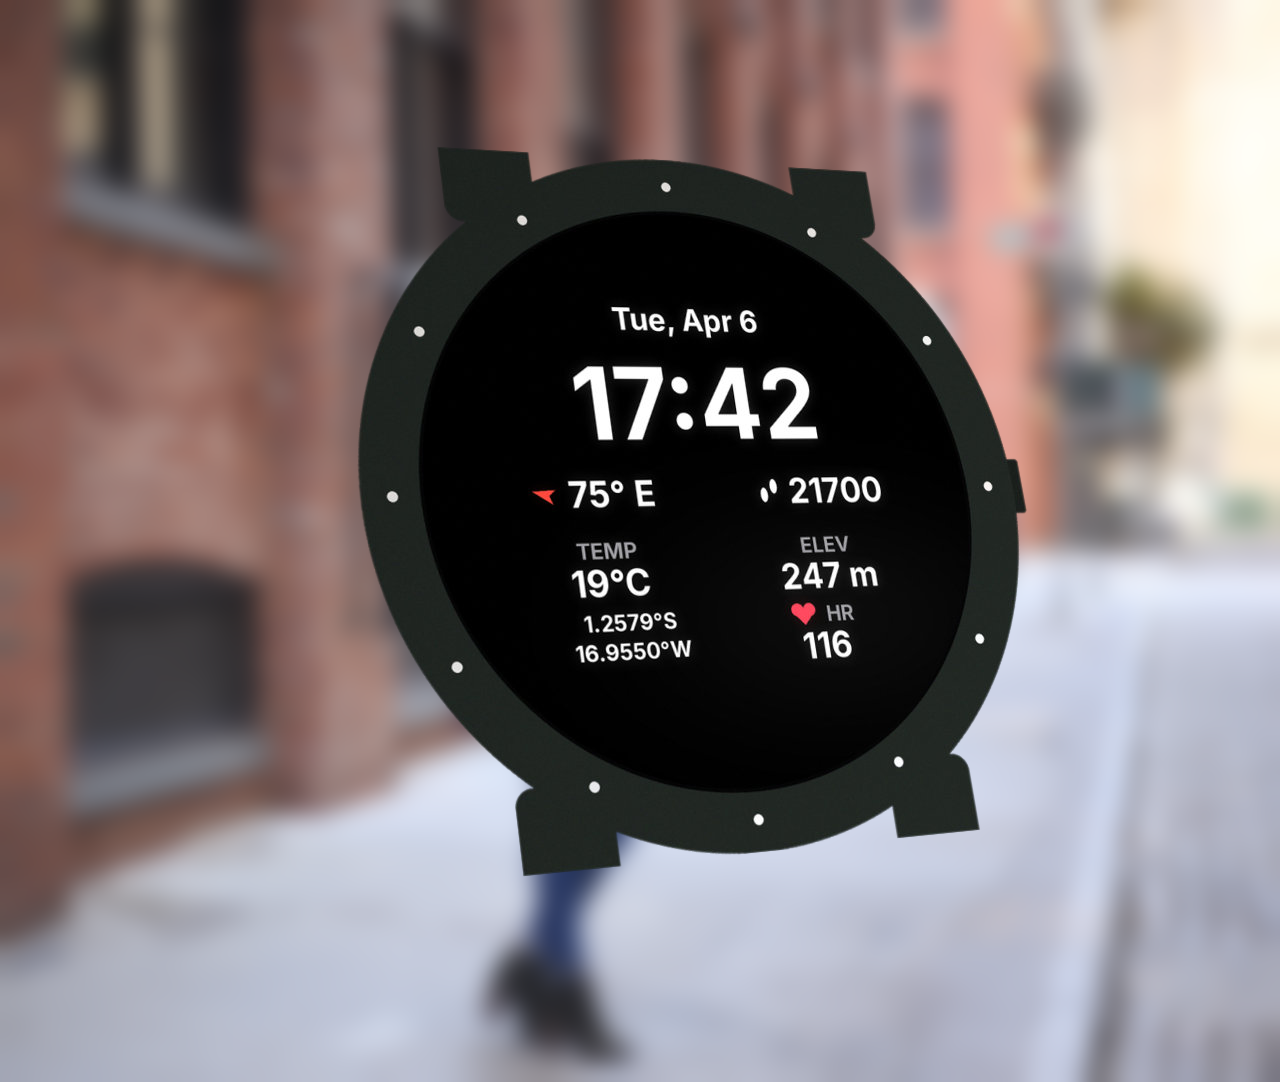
17.42
